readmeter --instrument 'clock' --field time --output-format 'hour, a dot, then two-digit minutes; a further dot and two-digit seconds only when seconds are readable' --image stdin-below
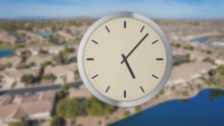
5.07
